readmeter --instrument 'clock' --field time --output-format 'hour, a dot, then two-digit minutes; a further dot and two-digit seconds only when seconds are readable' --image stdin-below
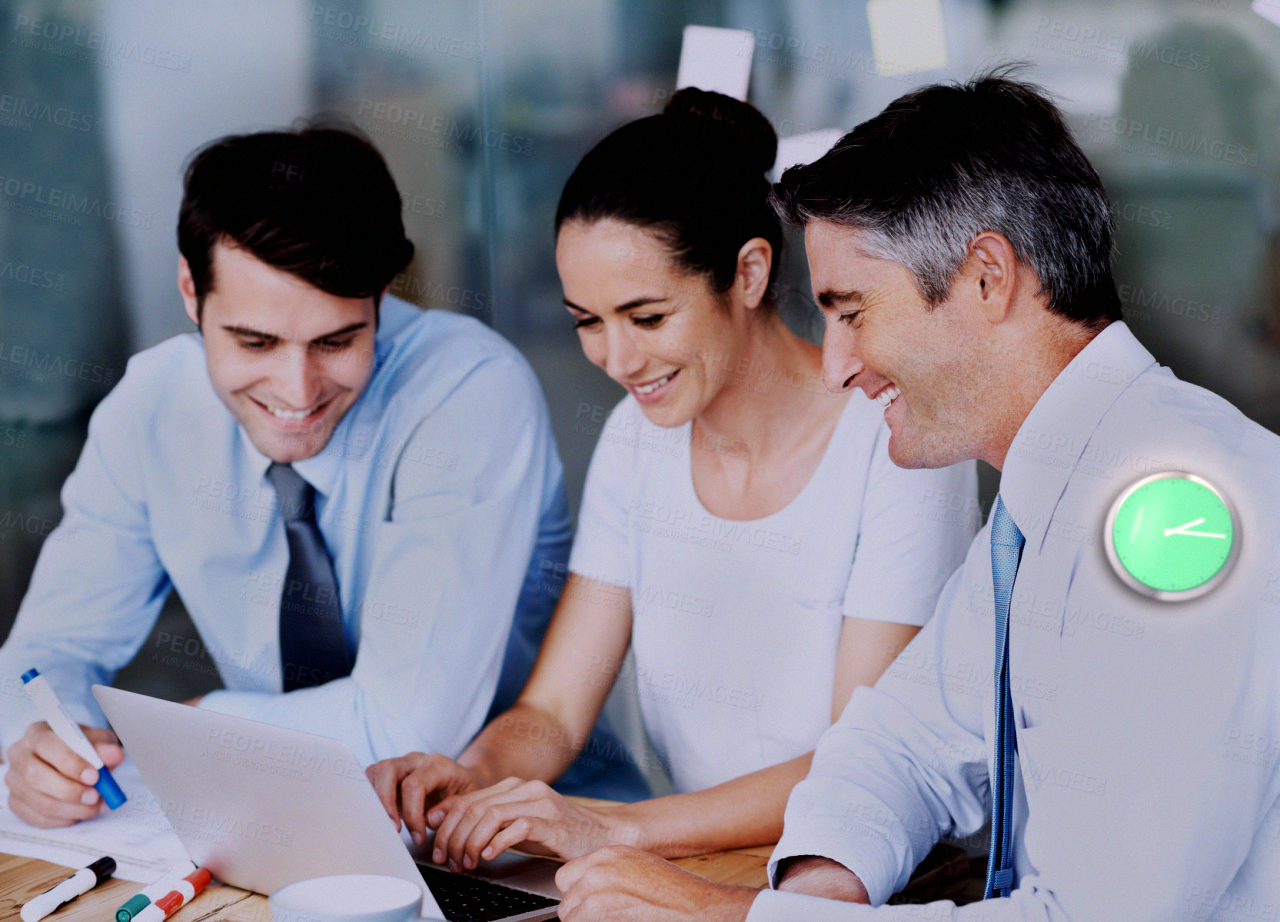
2.16
